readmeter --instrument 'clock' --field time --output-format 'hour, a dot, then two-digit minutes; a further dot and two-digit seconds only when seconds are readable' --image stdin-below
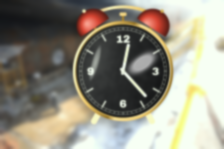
12.23
